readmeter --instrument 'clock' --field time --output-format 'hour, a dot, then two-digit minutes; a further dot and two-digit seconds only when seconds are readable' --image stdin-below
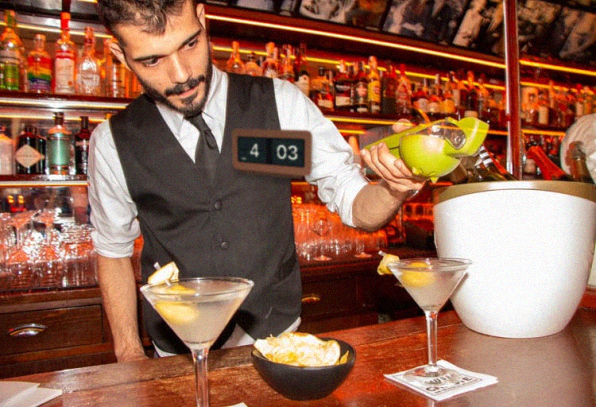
4.03
